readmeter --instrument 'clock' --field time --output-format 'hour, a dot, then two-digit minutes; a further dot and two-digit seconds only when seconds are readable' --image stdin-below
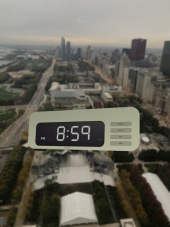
8.59
